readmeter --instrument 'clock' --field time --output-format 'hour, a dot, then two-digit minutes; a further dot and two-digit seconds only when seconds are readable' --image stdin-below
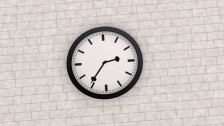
2.36
